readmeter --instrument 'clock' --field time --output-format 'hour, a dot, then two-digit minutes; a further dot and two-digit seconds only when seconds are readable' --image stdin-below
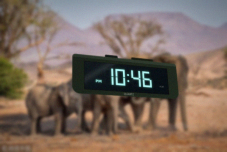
10.46
